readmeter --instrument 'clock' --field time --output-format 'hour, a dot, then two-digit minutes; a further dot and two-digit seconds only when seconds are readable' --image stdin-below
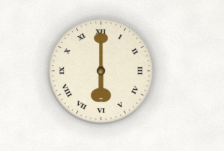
6.00
